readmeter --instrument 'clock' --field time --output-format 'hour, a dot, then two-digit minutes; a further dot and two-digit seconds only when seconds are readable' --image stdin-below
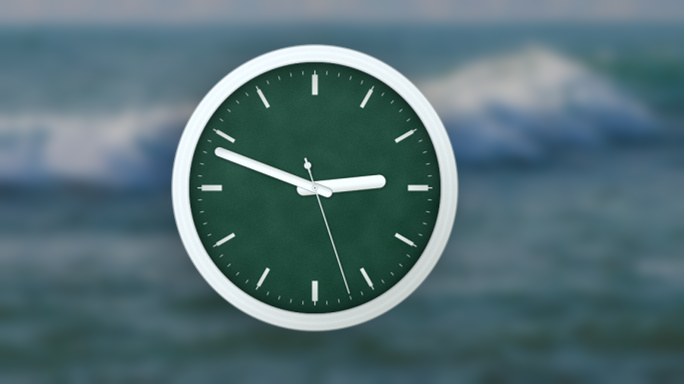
2.48.27
